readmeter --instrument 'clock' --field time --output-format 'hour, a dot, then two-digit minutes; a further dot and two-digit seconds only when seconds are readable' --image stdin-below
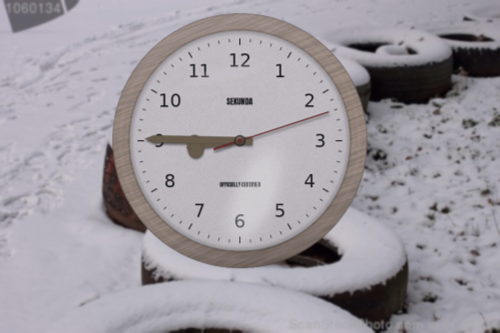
8.45.12
